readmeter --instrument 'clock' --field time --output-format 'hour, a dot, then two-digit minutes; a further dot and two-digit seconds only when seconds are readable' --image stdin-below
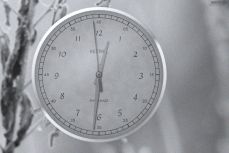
12.30.59
